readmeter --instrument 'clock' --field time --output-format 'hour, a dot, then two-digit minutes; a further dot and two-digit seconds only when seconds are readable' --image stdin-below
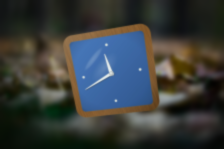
11.41
